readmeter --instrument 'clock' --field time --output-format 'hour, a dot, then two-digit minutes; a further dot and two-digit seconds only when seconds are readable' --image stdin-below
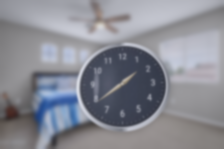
1.39
